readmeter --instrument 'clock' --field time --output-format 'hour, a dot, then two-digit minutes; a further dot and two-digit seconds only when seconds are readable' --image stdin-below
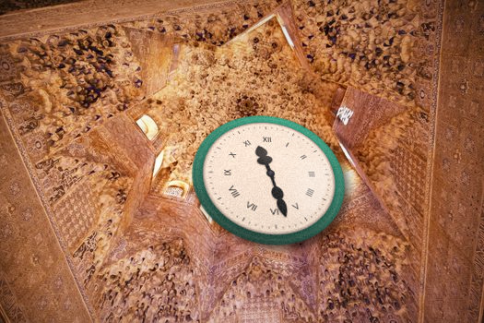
11.28
